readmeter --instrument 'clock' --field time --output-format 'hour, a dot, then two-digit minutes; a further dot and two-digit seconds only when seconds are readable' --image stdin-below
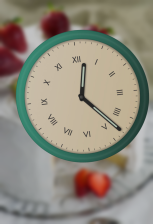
12.23
